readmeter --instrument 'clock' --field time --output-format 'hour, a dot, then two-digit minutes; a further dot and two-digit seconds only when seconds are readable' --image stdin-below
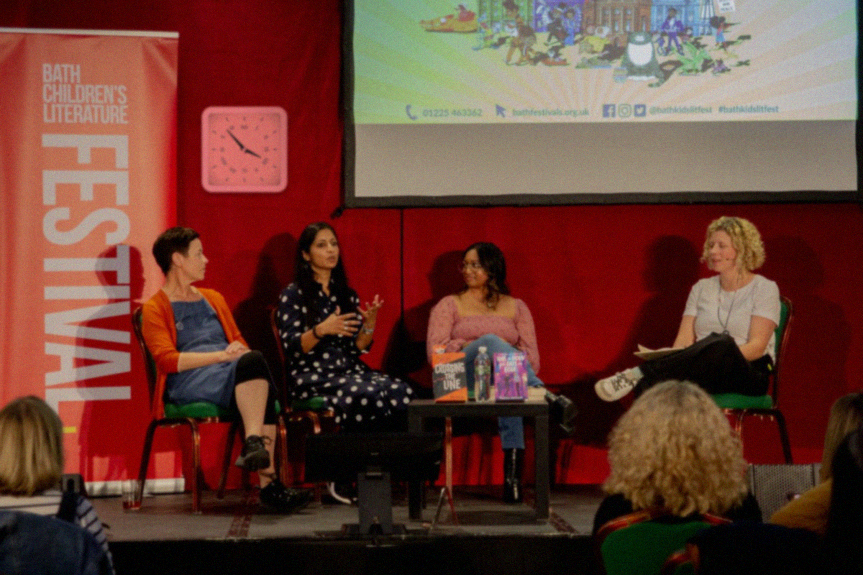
3.53
